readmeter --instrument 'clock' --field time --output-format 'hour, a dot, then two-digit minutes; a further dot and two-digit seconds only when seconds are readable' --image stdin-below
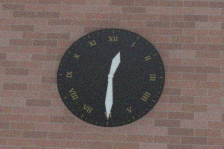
12.30
